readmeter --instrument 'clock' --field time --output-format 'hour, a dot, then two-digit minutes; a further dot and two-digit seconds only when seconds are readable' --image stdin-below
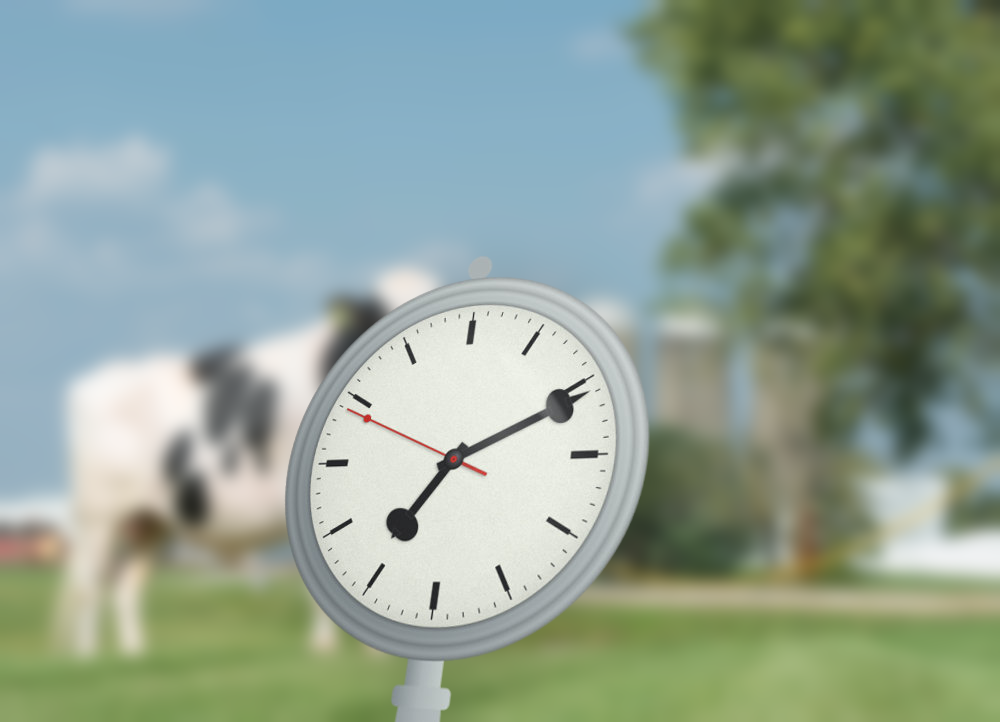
7.10.49
